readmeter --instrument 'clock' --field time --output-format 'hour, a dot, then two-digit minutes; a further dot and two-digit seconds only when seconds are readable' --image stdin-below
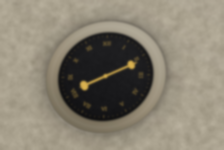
8.11
